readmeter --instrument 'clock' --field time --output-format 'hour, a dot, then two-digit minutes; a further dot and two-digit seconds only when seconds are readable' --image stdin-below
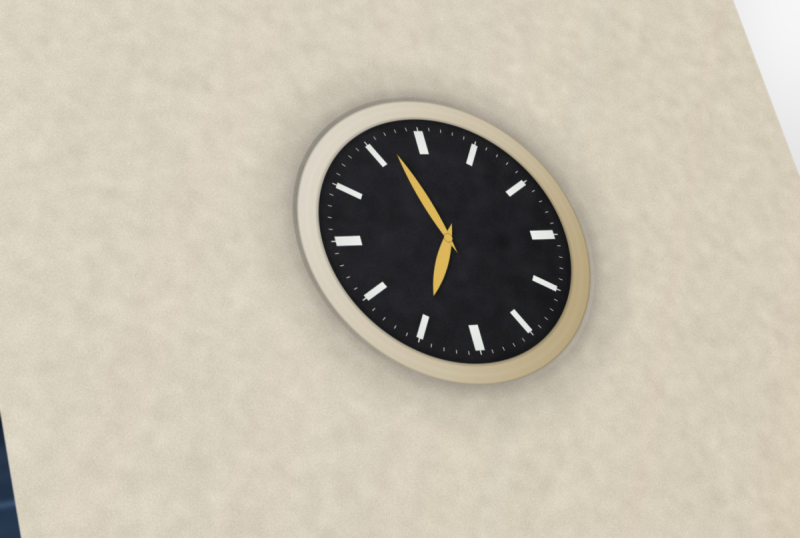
6.57
